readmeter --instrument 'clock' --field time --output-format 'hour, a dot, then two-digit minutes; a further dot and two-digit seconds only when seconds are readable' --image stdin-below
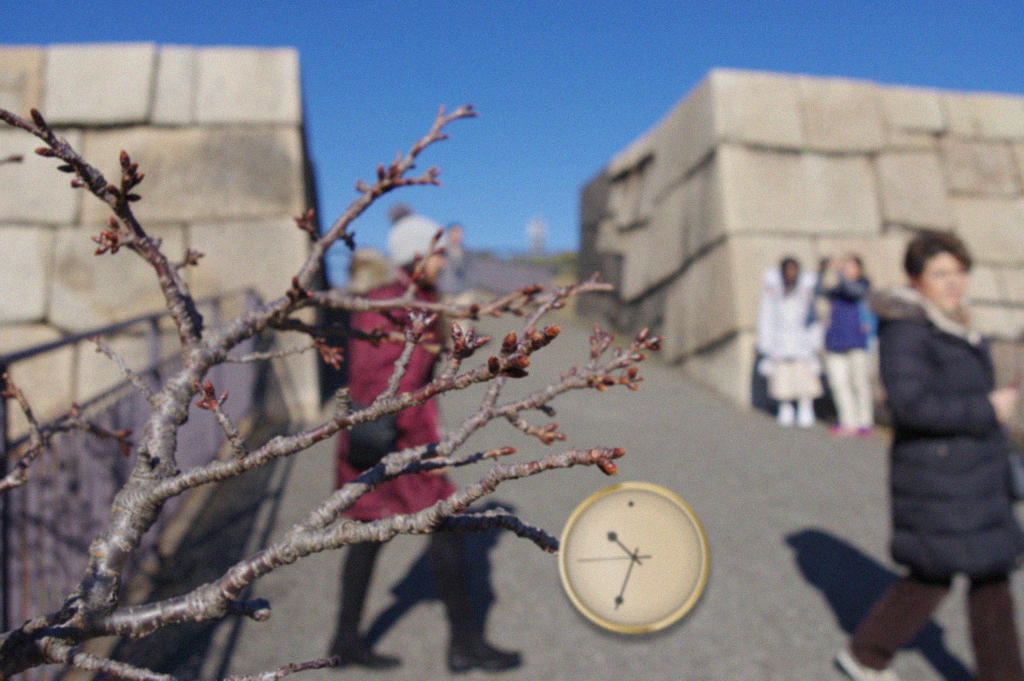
10.33.45
